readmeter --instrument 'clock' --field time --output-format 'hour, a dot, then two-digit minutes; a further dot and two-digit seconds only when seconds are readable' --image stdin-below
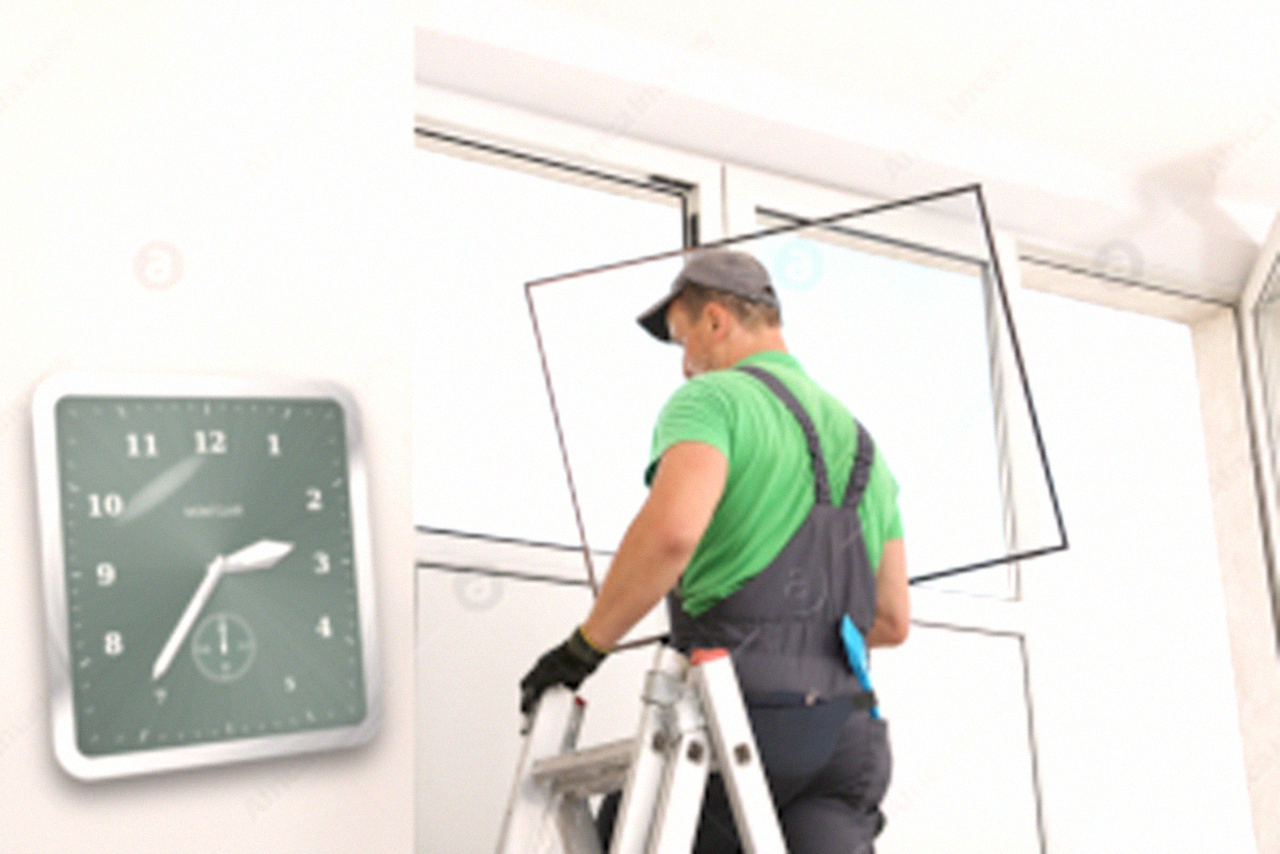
2.36
